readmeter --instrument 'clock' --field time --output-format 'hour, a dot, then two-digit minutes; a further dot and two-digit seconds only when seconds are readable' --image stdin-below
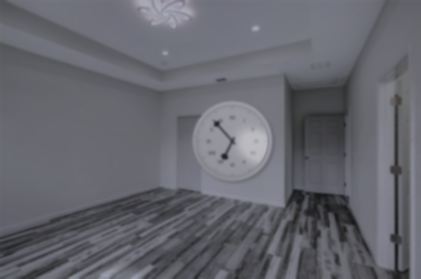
6.53
